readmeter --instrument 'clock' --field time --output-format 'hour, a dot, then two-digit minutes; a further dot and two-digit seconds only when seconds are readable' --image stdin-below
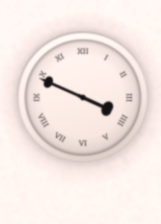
3.49
